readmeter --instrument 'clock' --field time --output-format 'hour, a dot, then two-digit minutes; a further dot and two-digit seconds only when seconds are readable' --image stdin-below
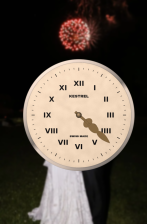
4.22
